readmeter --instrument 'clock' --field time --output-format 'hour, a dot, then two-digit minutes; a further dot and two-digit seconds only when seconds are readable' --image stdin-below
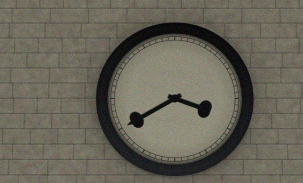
3.40
